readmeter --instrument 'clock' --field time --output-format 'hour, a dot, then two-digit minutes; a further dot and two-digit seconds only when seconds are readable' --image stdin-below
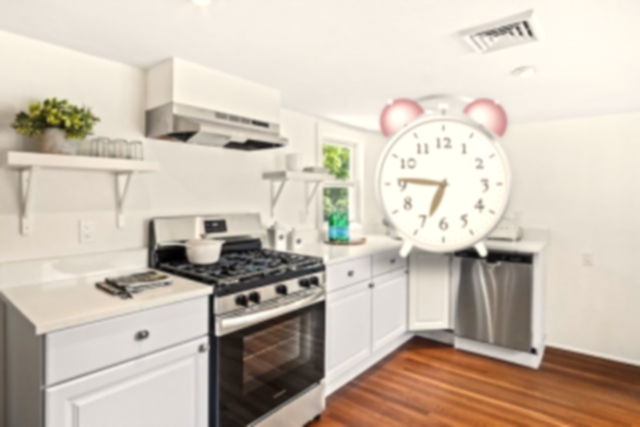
6.46
